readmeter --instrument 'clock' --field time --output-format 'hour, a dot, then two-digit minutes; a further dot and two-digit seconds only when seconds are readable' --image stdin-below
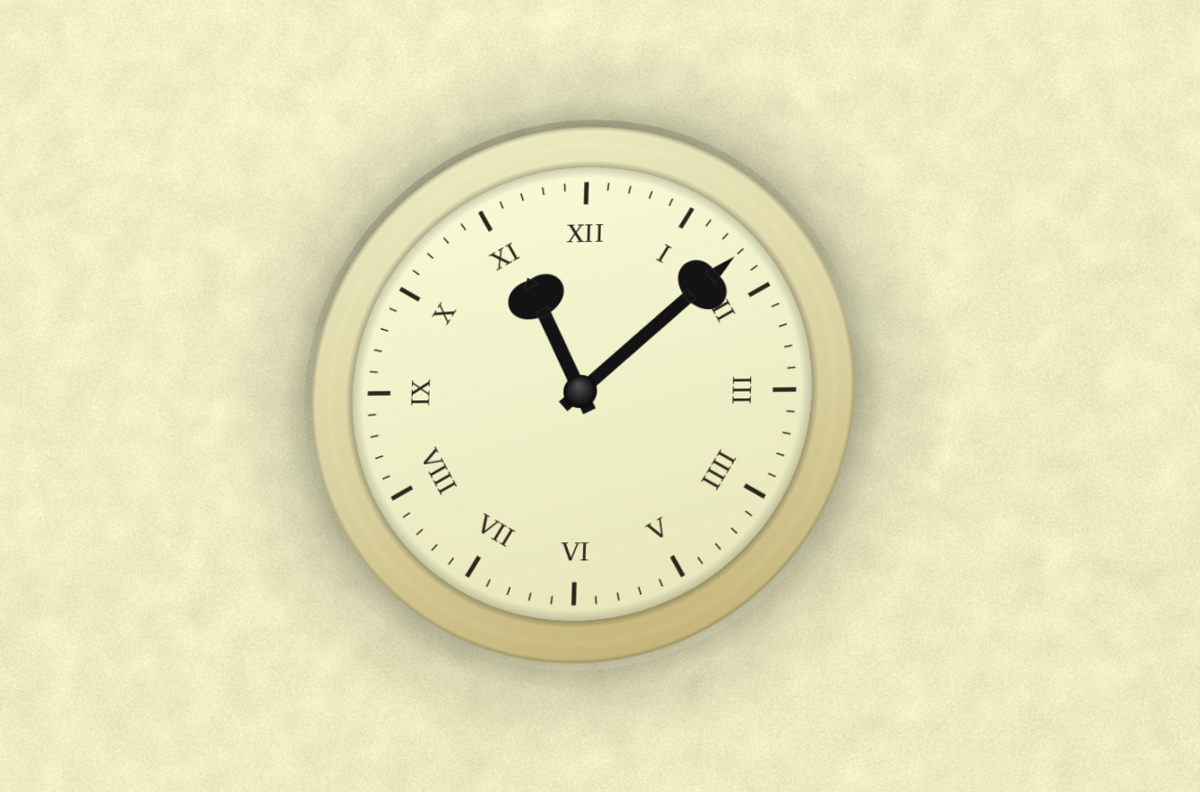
11.08
